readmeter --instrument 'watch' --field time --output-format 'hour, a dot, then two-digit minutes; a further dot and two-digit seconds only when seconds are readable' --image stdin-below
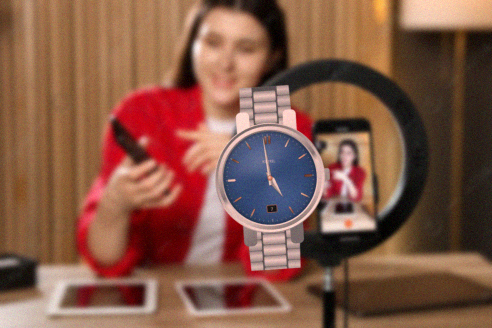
4.59
